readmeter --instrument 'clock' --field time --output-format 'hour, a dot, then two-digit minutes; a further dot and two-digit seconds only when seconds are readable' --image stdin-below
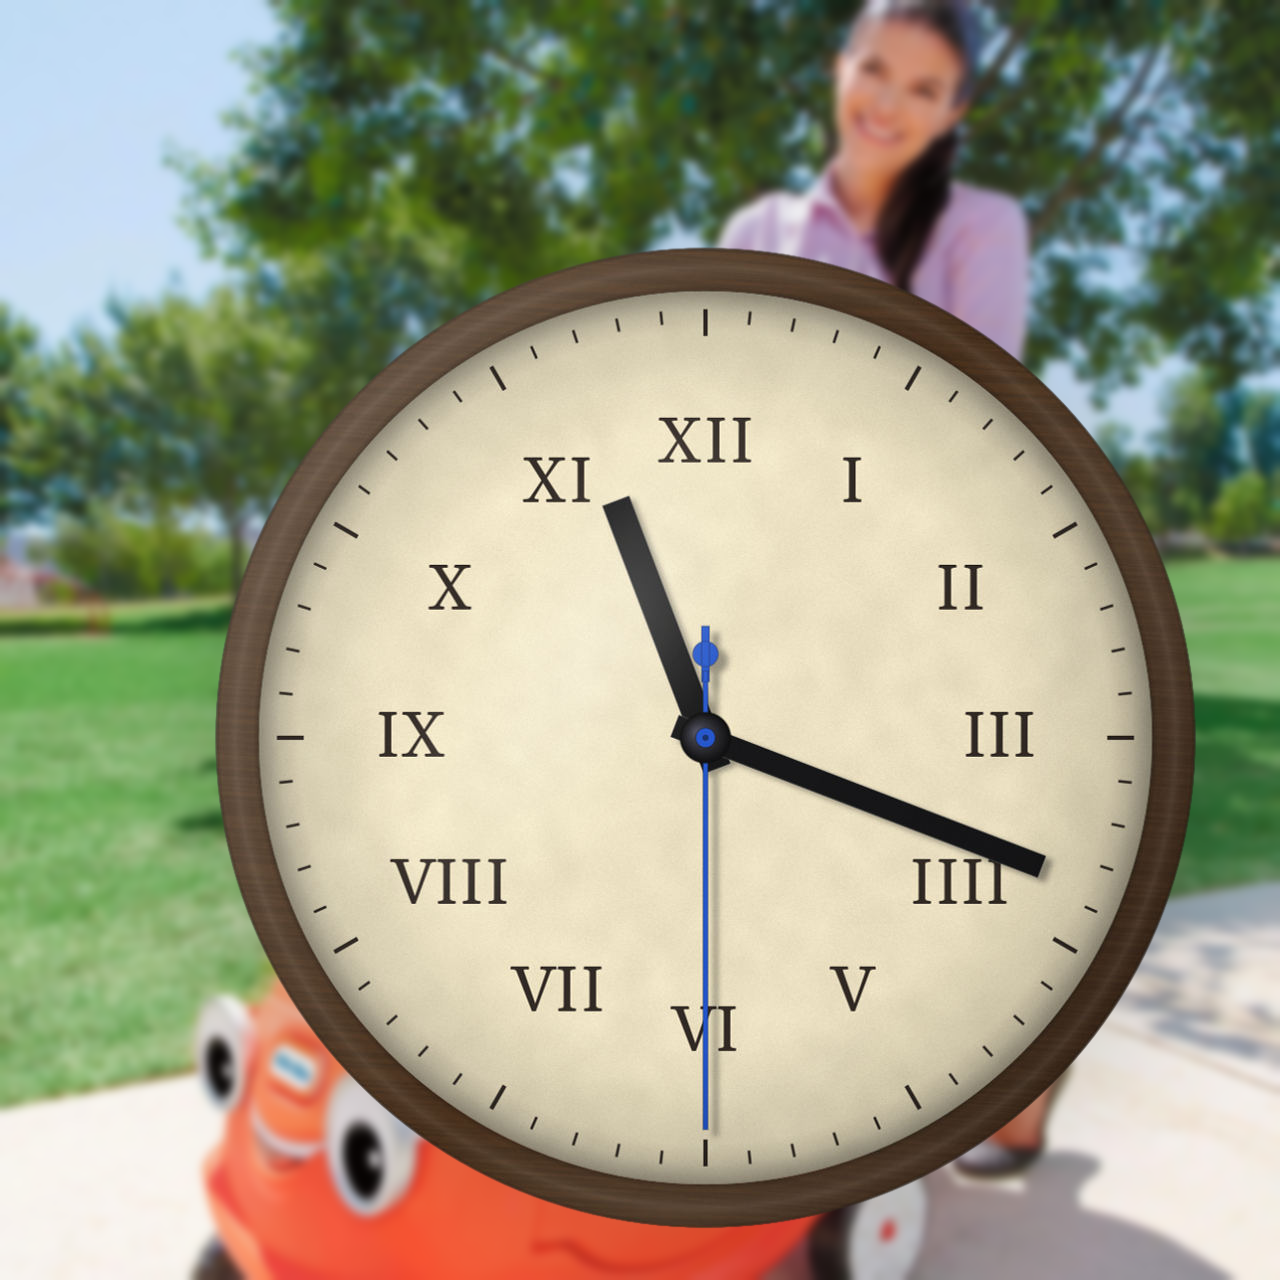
11.18.30
